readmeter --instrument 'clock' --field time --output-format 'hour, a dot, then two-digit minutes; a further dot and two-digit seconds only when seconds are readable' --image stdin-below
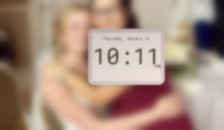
10.11
